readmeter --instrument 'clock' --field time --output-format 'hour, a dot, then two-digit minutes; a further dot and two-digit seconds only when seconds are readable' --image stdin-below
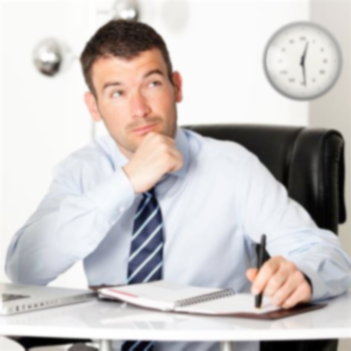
12.29
